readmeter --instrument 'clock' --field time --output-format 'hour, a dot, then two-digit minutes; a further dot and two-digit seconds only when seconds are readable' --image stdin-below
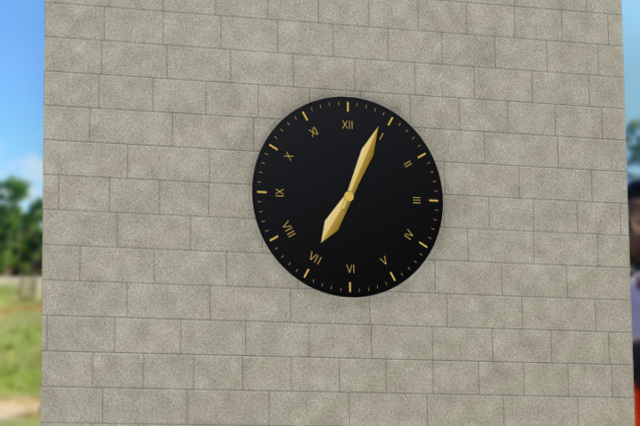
7.04
